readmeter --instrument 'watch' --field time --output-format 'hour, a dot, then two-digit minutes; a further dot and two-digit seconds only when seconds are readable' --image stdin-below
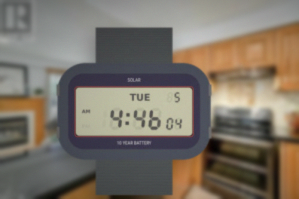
4.46.04
